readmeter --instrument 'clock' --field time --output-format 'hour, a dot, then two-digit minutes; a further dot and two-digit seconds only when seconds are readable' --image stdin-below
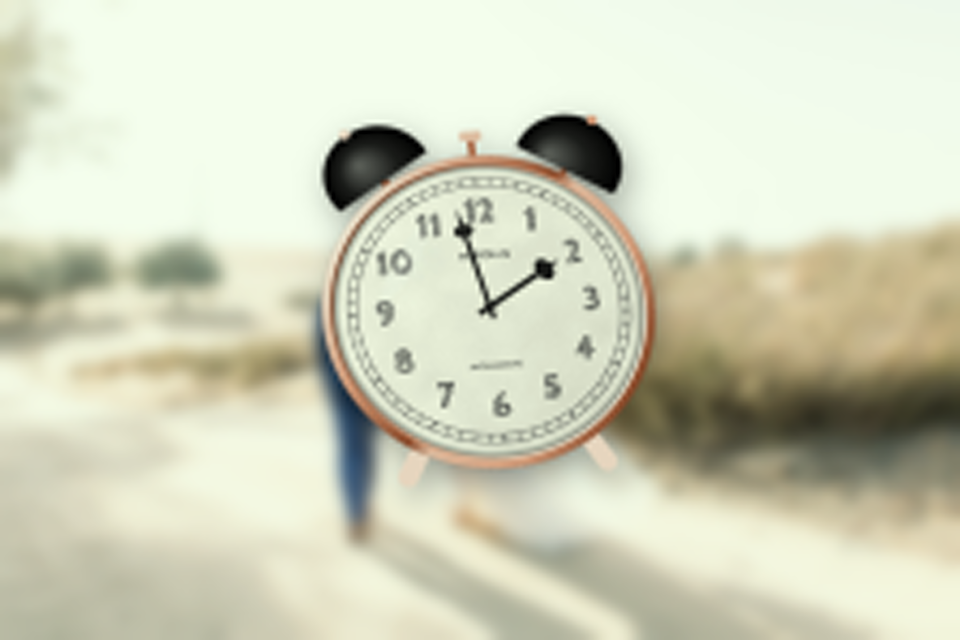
1.58
